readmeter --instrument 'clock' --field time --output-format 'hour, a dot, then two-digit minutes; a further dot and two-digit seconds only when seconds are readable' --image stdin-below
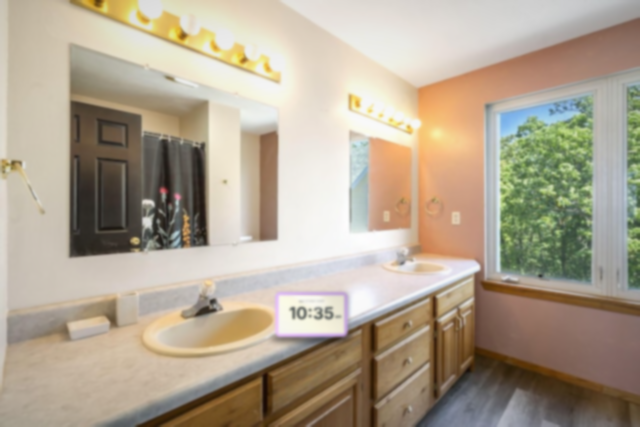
10.35
